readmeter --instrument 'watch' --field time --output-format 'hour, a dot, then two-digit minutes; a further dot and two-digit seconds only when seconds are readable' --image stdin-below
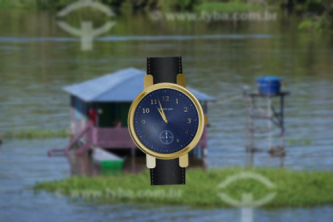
10.57
